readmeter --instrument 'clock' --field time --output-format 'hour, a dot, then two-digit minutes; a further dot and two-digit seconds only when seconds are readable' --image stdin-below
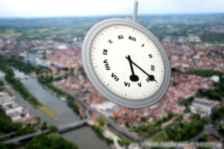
5.19
